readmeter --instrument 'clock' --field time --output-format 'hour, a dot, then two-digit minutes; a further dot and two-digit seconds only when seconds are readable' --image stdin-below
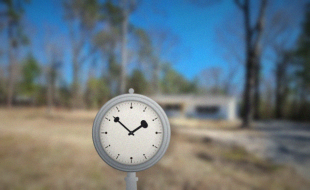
1.52
